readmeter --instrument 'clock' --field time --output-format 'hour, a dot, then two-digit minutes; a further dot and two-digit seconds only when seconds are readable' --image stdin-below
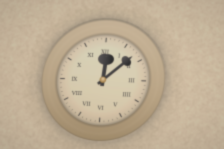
12.08
